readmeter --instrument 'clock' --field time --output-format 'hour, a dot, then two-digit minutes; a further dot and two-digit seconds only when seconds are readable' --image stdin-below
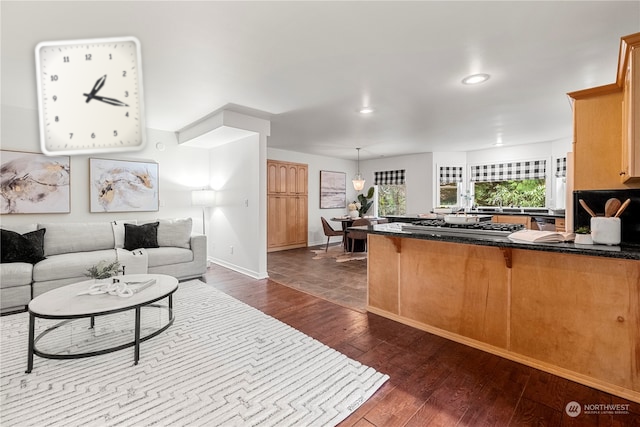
1.18
